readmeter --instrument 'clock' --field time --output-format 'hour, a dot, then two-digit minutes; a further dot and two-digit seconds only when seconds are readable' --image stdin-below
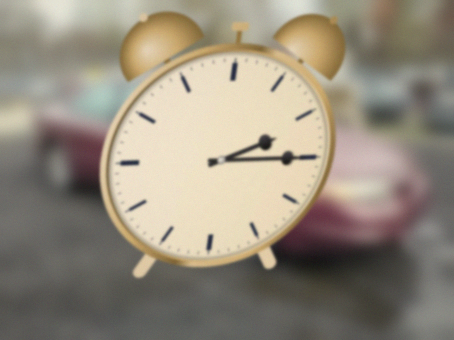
2.15
